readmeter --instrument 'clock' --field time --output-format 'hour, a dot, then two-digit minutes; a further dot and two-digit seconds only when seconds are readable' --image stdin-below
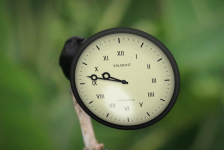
9.47
